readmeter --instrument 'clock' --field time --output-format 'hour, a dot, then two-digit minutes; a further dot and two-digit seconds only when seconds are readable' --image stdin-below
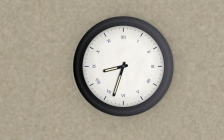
8.33
